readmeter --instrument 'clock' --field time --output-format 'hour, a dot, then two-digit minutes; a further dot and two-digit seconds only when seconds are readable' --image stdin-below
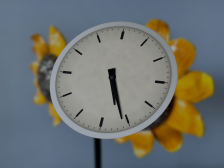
5.26
